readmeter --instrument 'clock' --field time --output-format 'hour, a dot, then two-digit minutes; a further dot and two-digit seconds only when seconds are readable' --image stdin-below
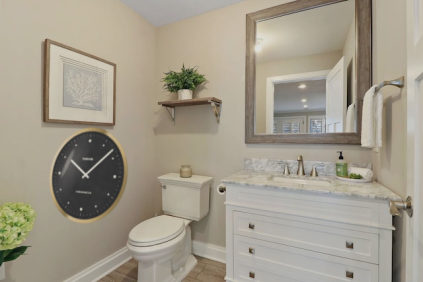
10.08
